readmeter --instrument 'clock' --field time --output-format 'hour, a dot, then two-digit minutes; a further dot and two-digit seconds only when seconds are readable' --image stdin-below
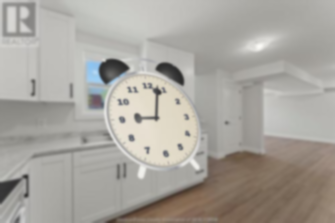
9.03
